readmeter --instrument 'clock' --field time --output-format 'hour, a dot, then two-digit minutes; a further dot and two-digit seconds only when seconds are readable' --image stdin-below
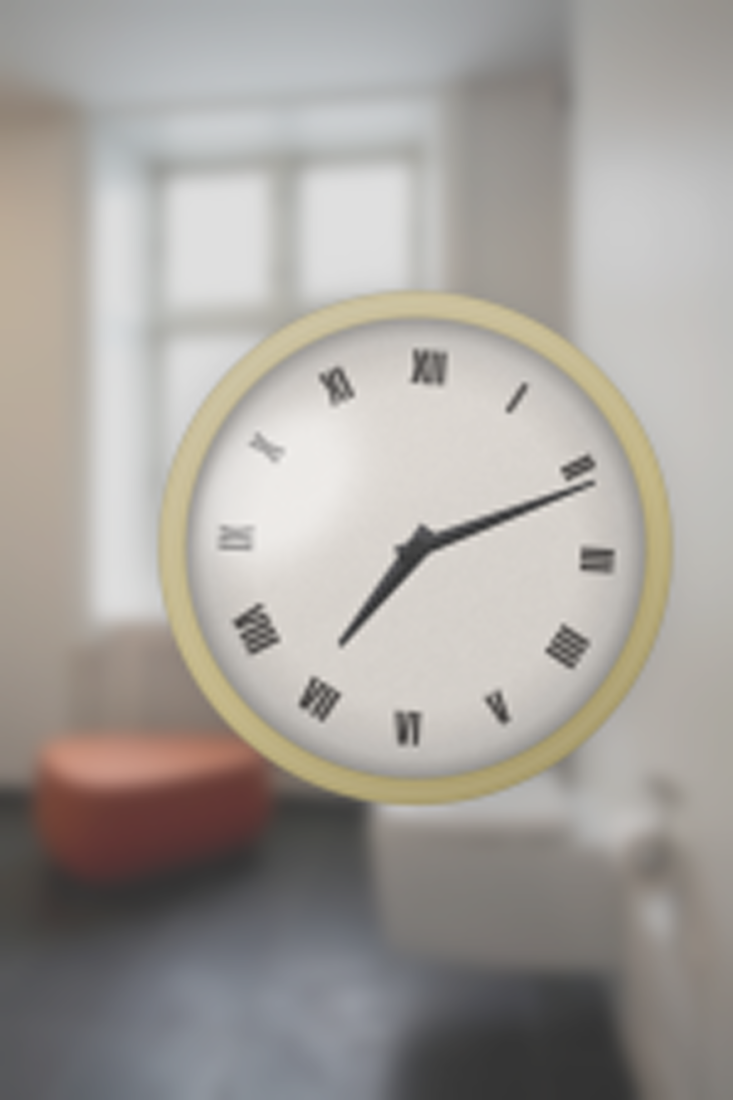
7.11
